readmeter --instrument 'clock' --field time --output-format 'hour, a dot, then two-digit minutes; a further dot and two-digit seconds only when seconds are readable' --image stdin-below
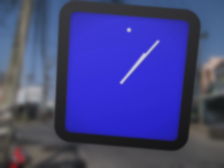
1.06
